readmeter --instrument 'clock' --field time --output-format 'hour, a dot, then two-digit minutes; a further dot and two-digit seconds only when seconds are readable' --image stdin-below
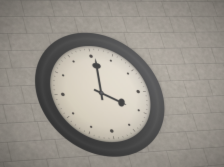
4.01
